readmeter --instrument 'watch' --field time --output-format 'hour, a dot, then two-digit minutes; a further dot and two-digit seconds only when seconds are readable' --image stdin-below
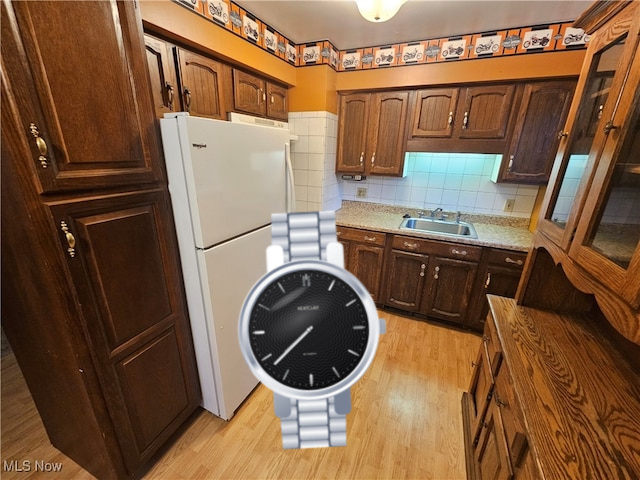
7.38
